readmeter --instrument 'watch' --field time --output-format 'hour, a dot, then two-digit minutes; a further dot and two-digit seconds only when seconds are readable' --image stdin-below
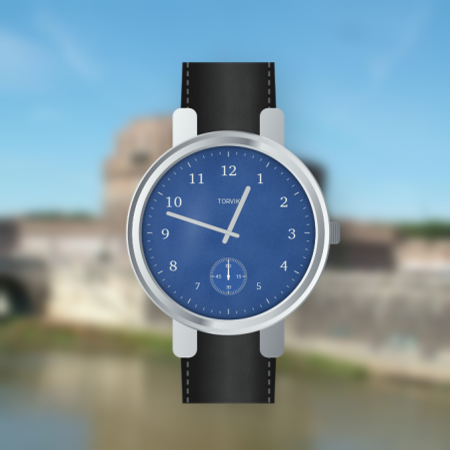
12.48
